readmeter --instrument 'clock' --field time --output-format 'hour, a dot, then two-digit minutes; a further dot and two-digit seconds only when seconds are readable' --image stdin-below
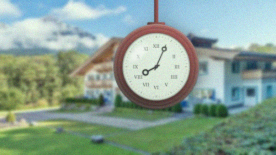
8.04
